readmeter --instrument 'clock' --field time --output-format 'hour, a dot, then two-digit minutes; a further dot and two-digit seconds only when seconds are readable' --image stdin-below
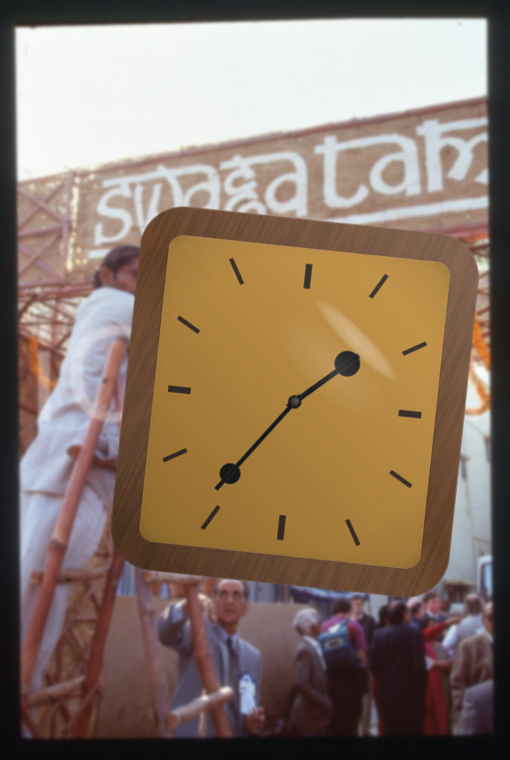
1.36
